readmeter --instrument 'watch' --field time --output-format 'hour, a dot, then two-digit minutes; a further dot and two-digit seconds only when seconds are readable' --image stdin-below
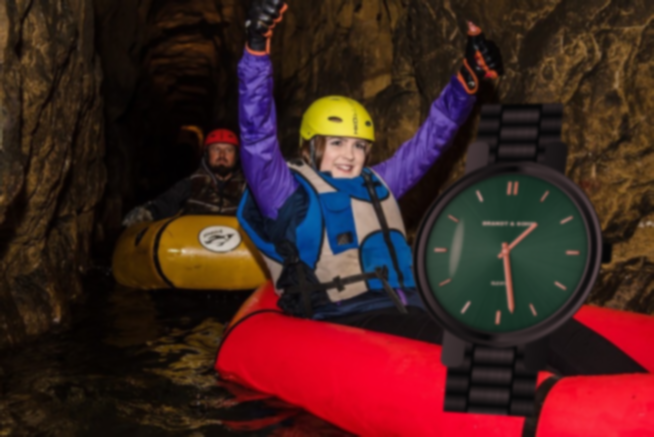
1.28
